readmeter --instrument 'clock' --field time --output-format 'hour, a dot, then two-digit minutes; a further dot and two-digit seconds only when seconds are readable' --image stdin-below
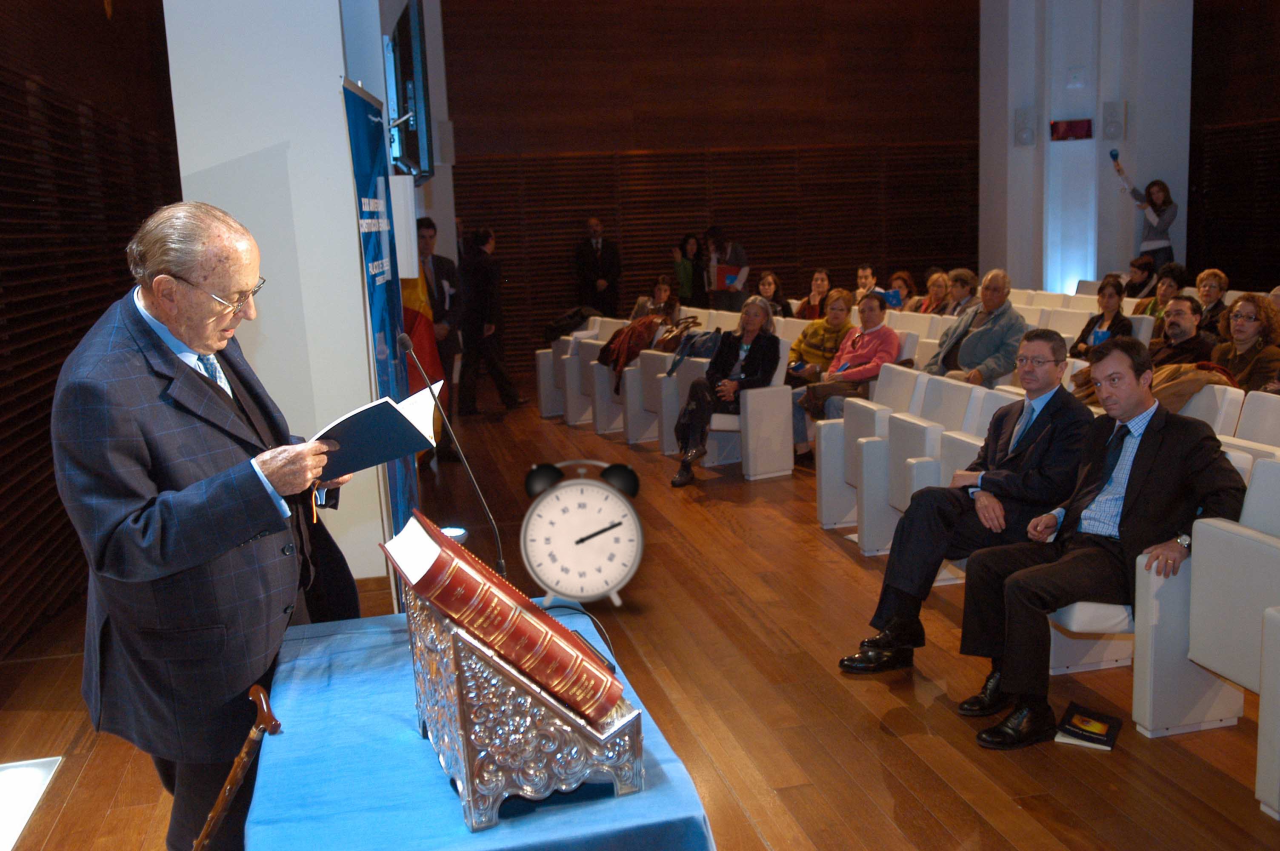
2.11
